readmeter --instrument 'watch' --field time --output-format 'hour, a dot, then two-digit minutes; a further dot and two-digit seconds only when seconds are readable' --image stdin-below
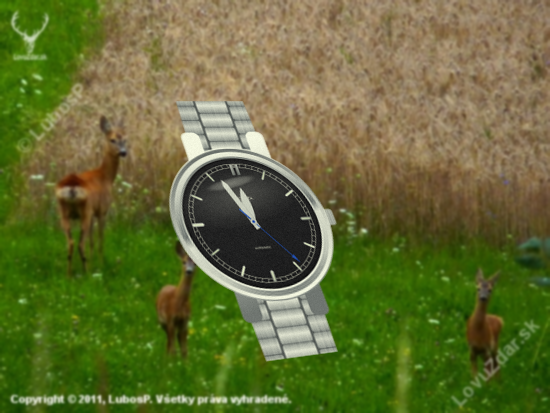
11.56.24
